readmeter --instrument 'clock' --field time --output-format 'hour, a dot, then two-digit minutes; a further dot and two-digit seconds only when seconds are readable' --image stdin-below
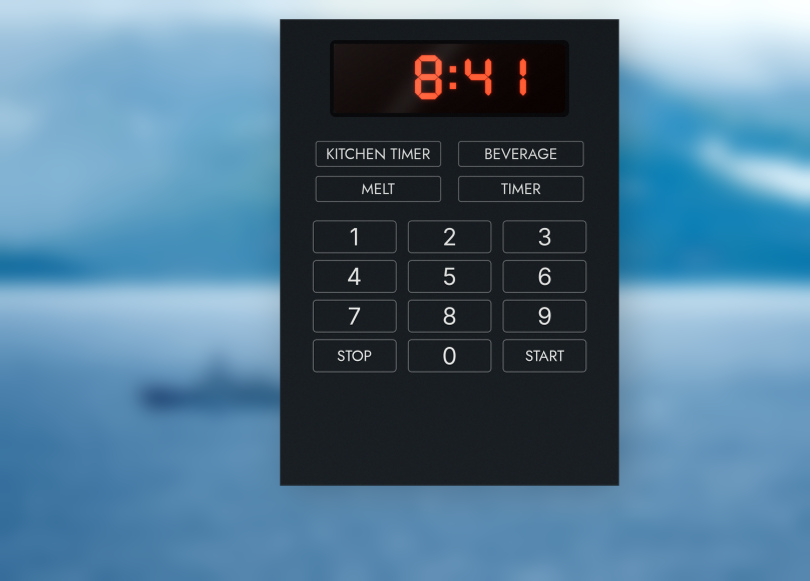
8.41
